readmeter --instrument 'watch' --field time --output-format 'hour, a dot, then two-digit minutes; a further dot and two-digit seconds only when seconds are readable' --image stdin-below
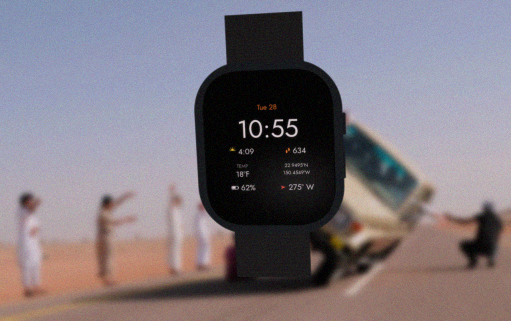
10.55
